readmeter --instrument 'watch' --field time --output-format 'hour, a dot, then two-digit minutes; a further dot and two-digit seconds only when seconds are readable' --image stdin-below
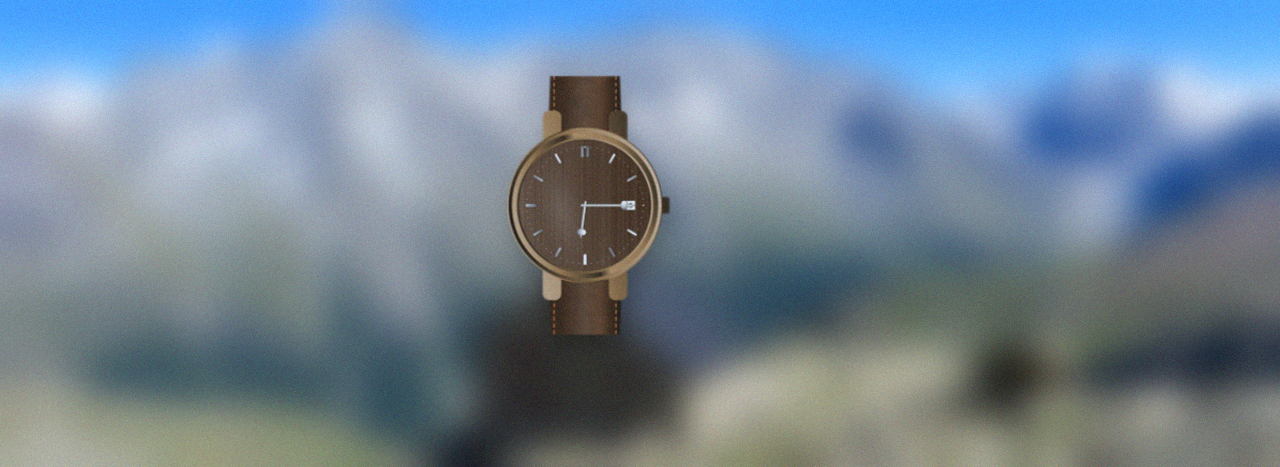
6.15
